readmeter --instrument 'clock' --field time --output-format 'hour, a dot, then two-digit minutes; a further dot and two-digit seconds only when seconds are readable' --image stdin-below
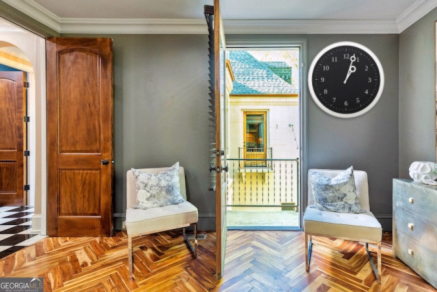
1.03
